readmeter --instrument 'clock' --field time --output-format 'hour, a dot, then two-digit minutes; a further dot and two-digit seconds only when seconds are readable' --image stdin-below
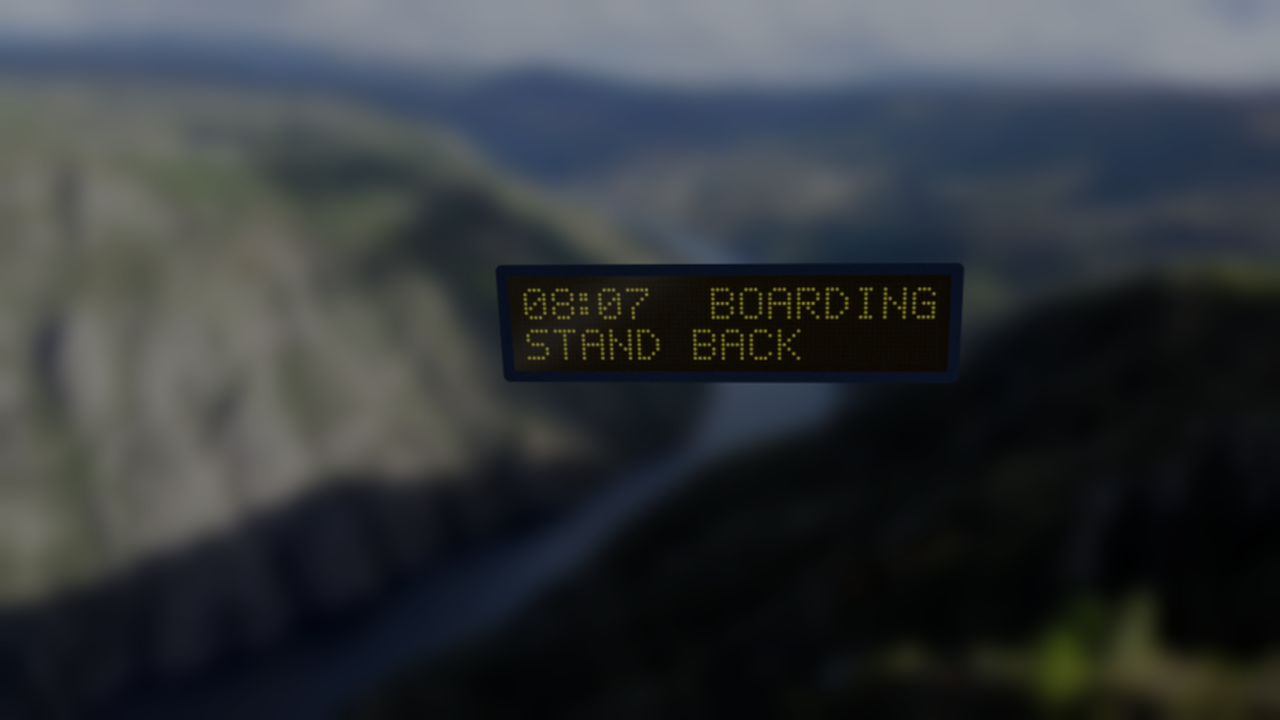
8.07
